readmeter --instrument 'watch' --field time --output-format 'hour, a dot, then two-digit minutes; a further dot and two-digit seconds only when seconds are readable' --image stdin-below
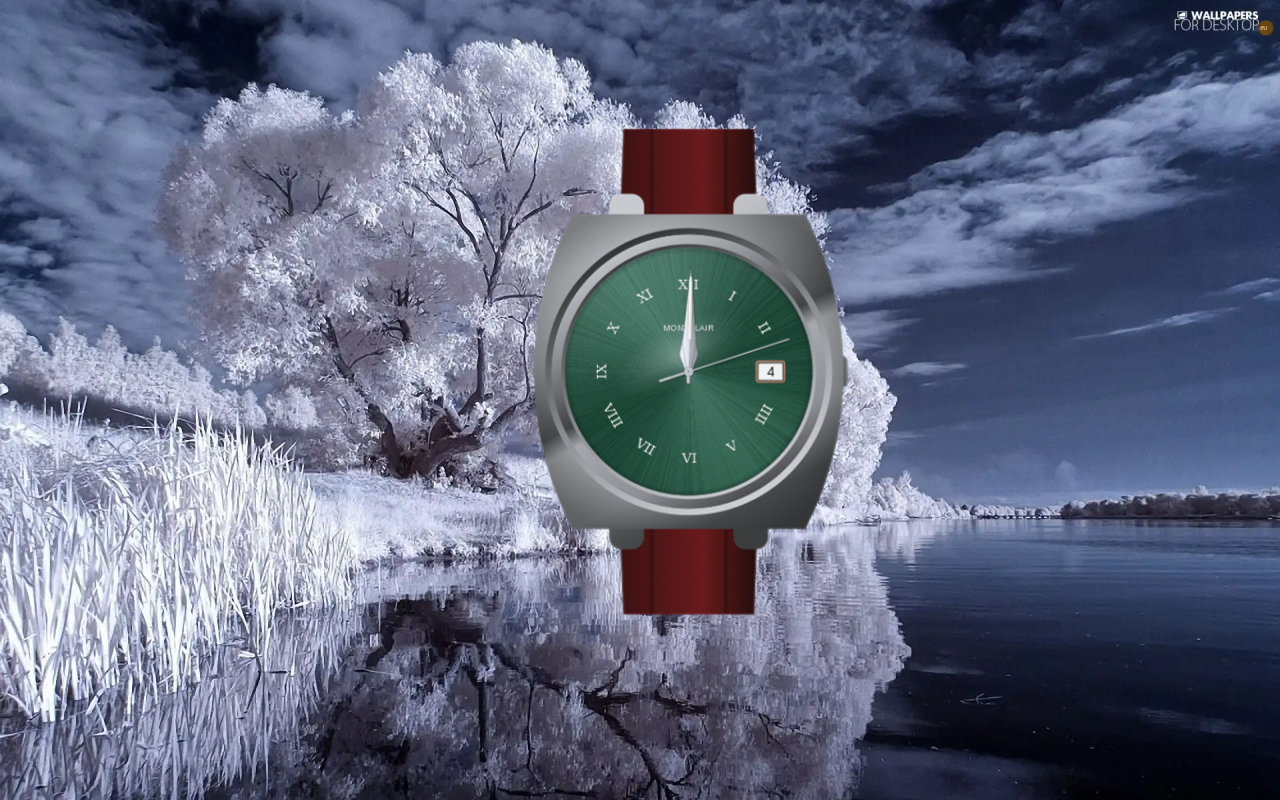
12.00.12
